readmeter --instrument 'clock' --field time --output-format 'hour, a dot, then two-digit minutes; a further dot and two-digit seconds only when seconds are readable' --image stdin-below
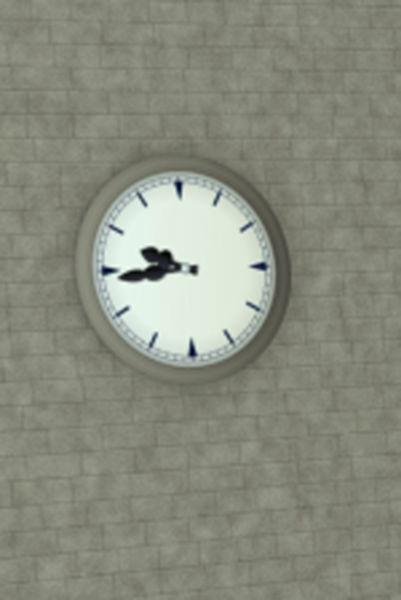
9.44
